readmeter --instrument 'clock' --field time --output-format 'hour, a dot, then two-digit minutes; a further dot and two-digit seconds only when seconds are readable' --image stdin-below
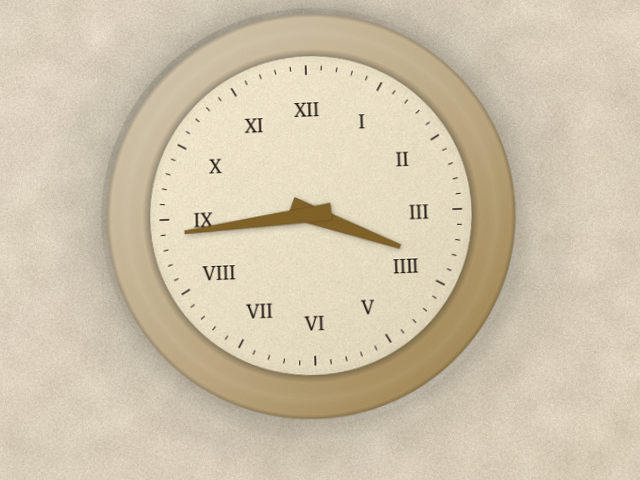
3.44
